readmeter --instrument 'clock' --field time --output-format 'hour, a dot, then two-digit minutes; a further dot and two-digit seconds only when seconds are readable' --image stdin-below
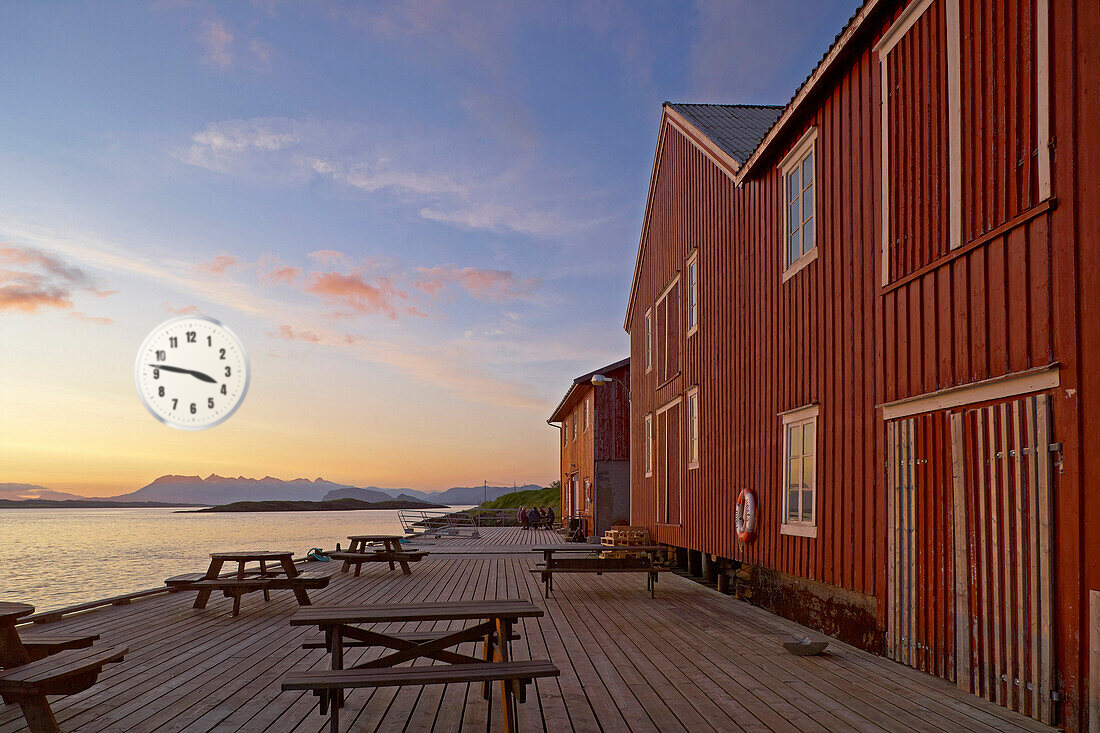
3.47
